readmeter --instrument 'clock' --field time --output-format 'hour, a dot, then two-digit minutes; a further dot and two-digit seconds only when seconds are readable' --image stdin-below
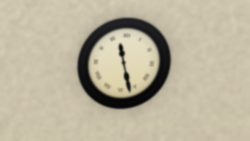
11.27
